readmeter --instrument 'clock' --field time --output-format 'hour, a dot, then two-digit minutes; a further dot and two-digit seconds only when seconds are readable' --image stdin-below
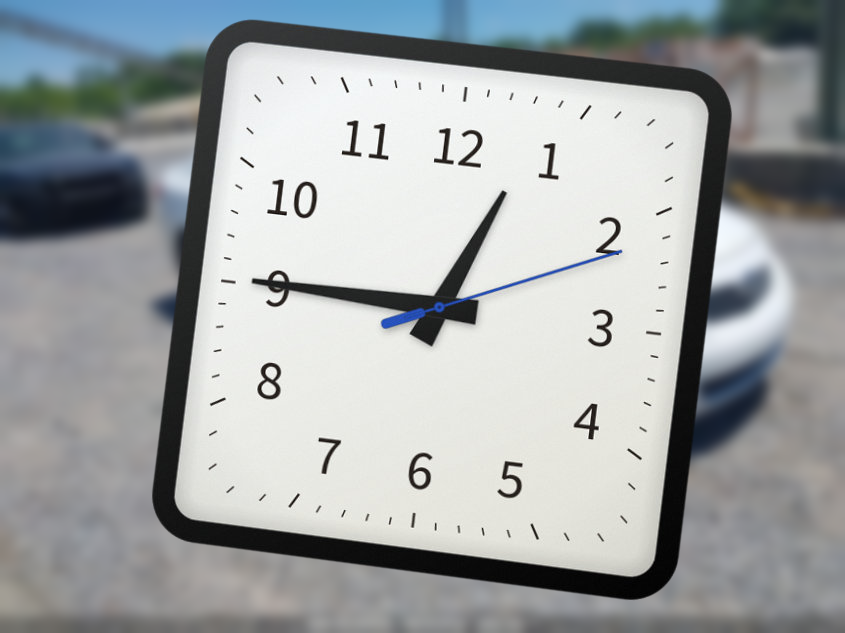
12.45.11
